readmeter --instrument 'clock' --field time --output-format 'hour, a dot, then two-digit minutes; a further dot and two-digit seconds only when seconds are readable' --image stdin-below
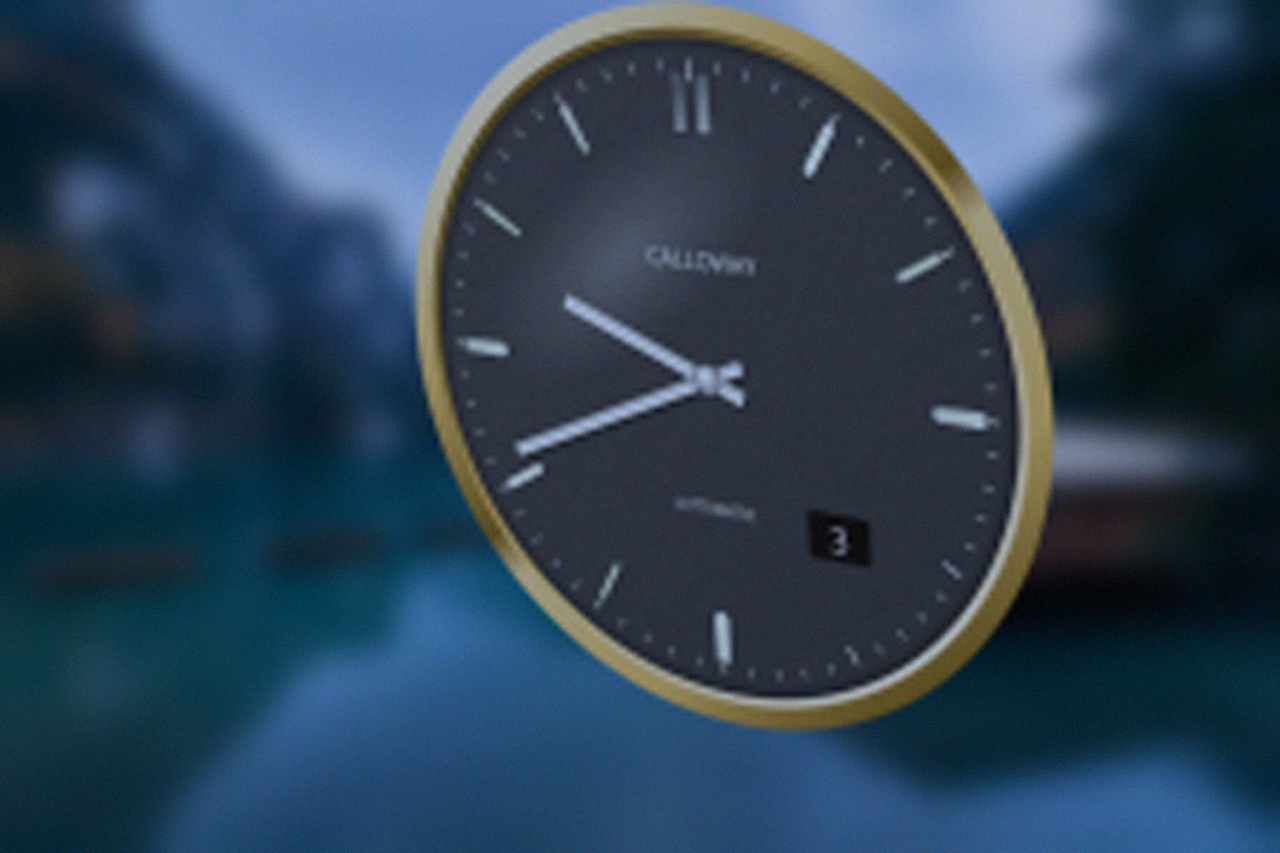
9.41
